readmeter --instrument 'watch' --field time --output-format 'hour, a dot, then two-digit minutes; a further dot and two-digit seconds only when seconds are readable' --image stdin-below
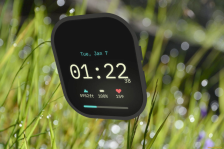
1.22
